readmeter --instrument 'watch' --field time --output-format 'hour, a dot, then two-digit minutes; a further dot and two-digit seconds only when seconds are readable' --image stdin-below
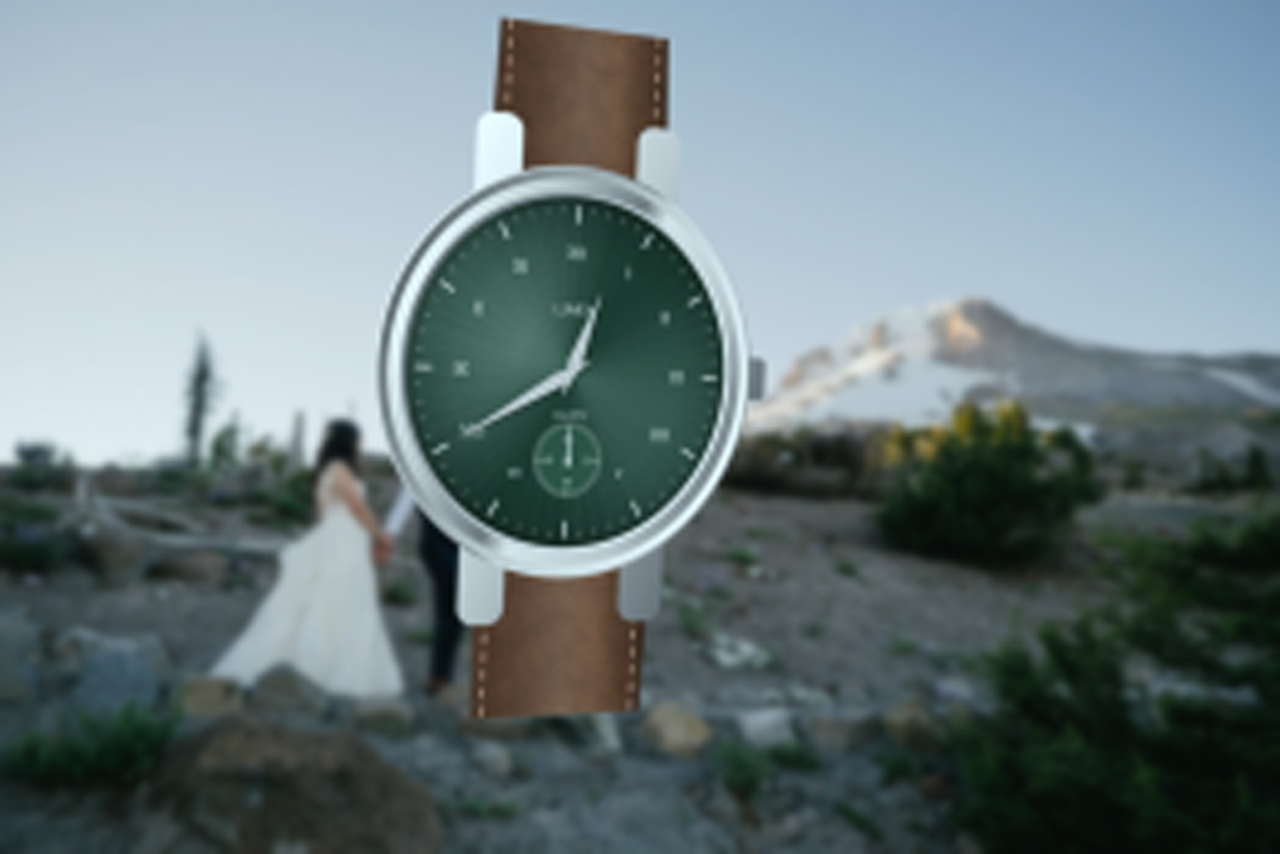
12.40
